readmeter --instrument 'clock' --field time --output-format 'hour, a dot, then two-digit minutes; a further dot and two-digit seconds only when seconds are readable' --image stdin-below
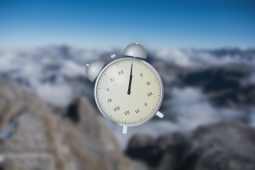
1.05
